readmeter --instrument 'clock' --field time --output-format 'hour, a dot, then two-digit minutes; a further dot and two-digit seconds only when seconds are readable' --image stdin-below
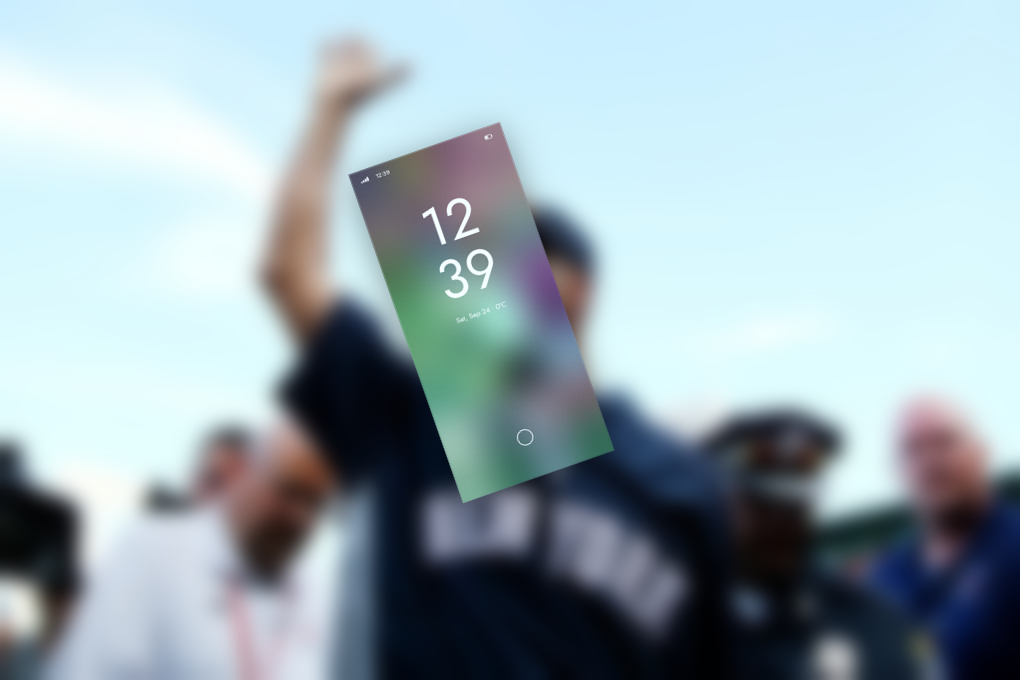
12.39
